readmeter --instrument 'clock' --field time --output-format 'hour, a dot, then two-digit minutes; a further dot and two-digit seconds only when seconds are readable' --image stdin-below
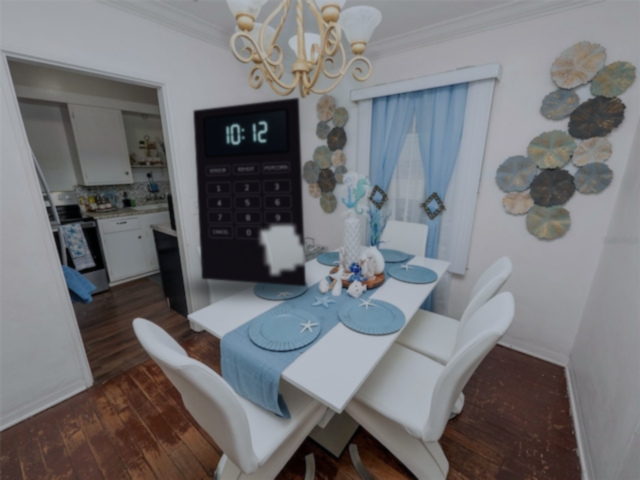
10.12
